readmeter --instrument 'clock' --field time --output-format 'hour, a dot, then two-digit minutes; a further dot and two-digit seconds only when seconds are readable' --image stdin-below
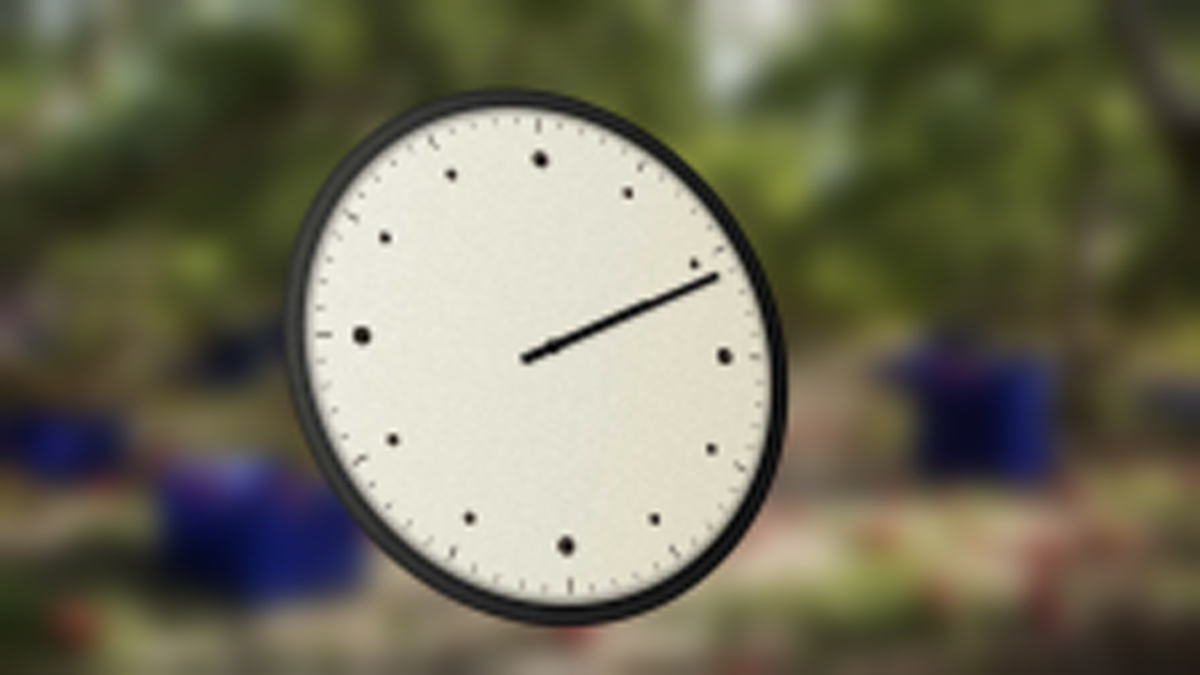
2.11
